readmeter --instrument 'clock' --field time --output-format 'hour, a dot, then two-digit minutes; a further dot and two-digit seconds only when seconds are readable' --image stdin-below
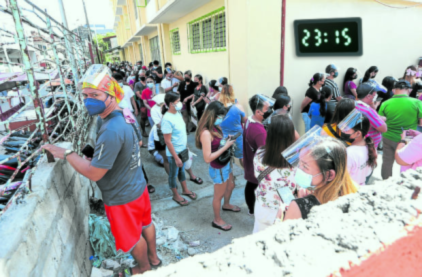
23.15
